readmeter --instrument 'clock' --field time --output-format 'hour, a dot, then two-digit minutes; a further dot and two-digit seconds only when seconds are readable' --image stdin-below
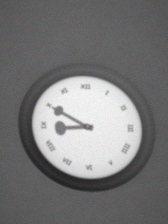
8.50
